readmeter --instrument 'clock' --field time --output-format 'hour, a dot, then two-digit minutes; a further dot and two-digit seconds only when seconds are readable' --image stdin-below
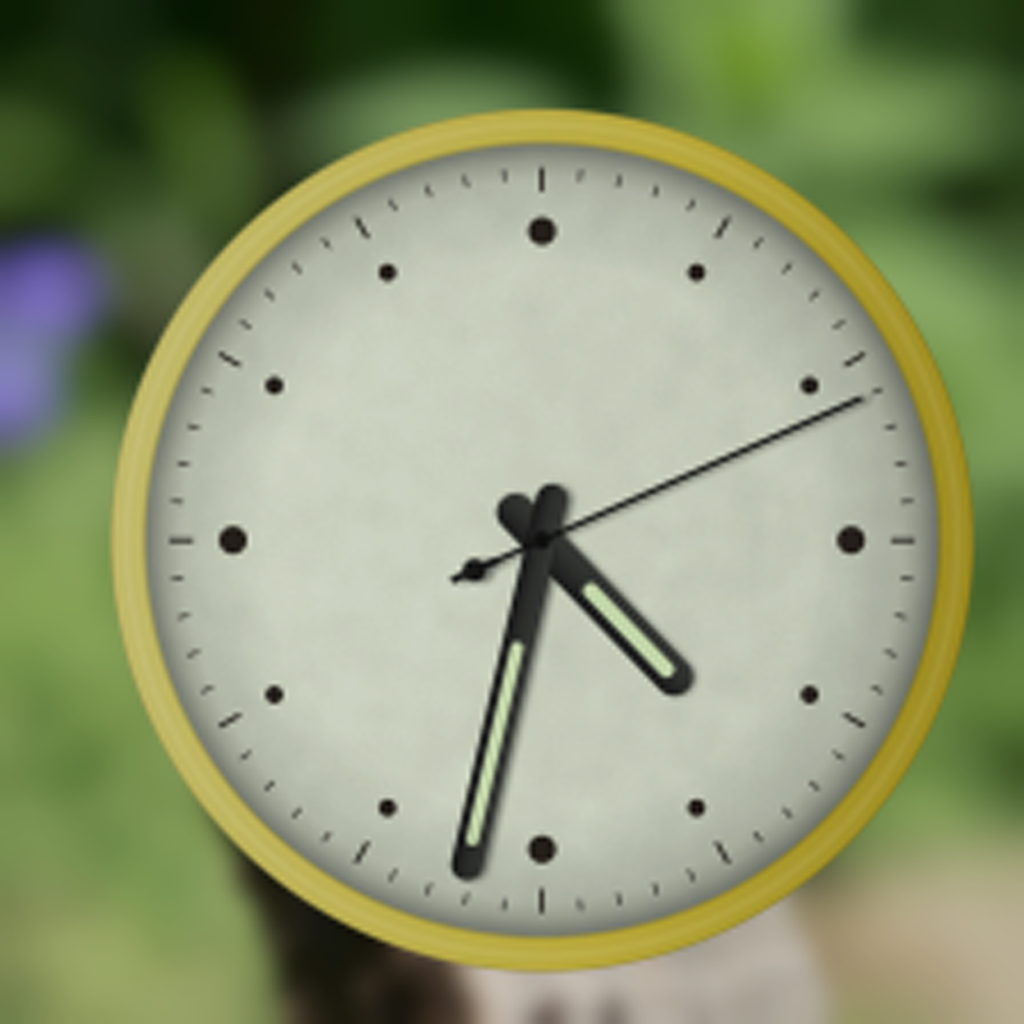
4.32.11
